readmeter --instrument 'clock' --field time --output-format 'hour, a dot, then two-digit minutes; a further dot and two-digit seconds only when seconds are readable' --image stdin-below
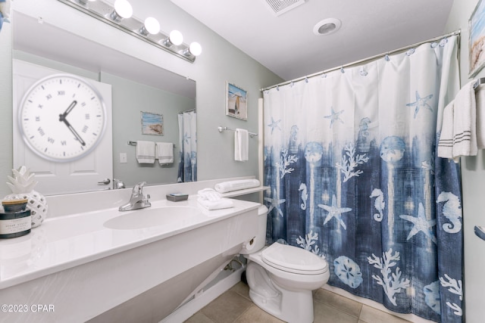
1.24
